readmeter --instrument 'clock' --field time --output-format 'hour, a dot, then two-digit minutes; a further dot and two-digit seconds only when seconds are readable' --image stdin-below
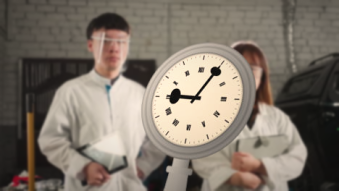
9.05
